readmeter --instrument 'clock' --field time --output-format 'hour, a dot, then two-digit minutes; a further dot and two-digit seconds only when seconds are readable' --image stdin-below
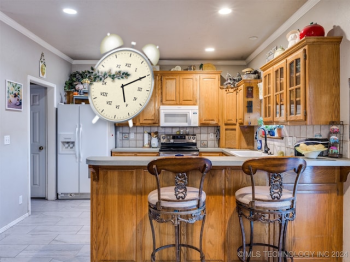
5.10
